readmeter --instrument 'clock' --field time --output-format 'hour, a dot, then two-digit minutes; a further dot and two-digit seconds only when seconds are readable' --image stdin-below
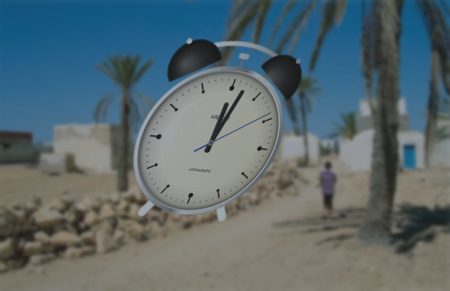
12.02.09
